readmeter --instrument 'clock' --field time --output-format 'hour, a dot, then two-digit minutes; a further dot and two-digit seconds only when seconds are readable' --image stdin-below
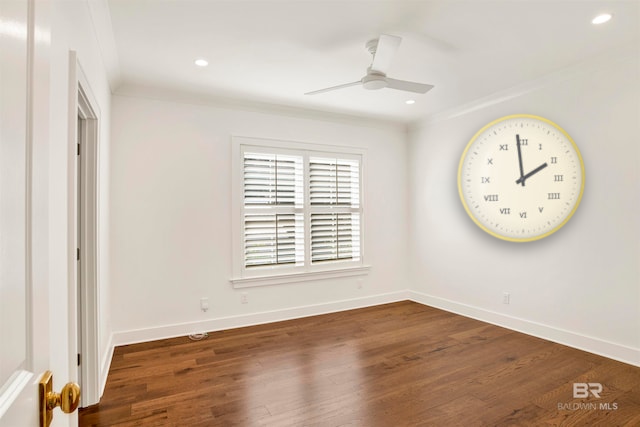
1.59
